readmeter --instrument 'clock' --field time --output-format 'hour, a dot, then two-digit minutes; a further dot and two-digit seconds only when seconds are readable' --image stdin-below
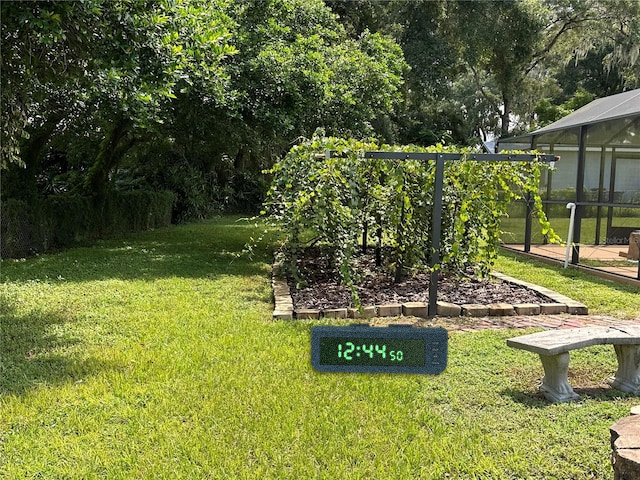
12.44.50
